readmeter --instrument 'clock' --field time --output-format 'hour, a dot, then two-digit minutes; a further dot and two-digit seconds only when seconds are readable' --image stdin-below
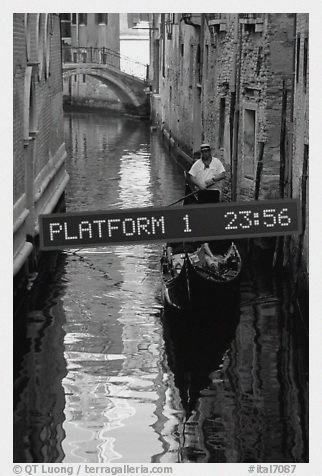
23.56
